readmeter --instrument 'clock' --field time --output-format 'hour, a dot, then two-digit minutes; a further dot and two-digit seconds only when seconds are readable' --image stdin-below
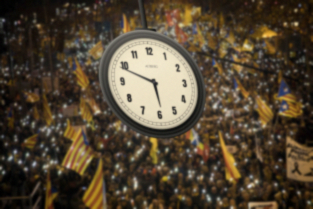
5.49
